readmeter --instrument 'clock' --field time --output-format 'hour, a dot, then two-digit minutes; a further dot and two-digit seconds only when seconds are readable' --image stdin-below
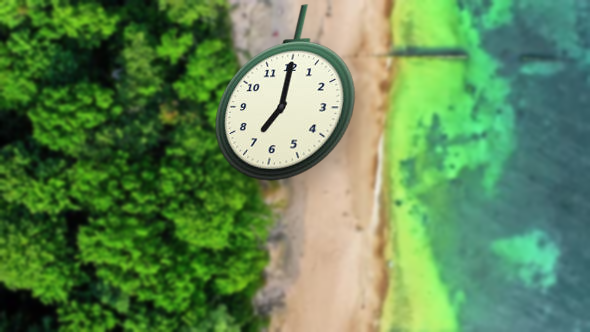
7.00
